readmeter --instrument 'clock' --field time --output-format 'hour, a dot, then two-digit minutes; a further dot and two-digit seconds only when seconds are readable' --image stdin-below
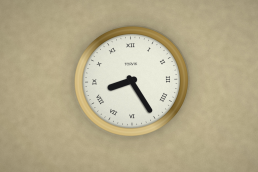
8.25
